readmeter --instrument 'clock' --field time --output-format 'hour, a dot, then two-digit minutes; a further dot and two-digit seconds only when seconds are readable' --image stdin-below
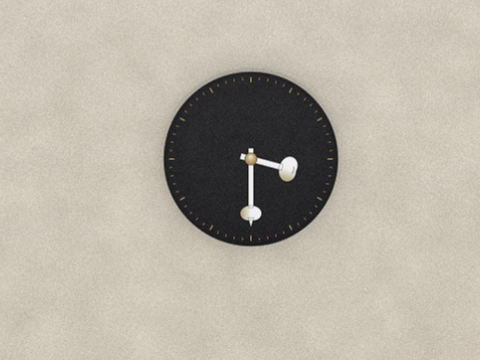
3.30
